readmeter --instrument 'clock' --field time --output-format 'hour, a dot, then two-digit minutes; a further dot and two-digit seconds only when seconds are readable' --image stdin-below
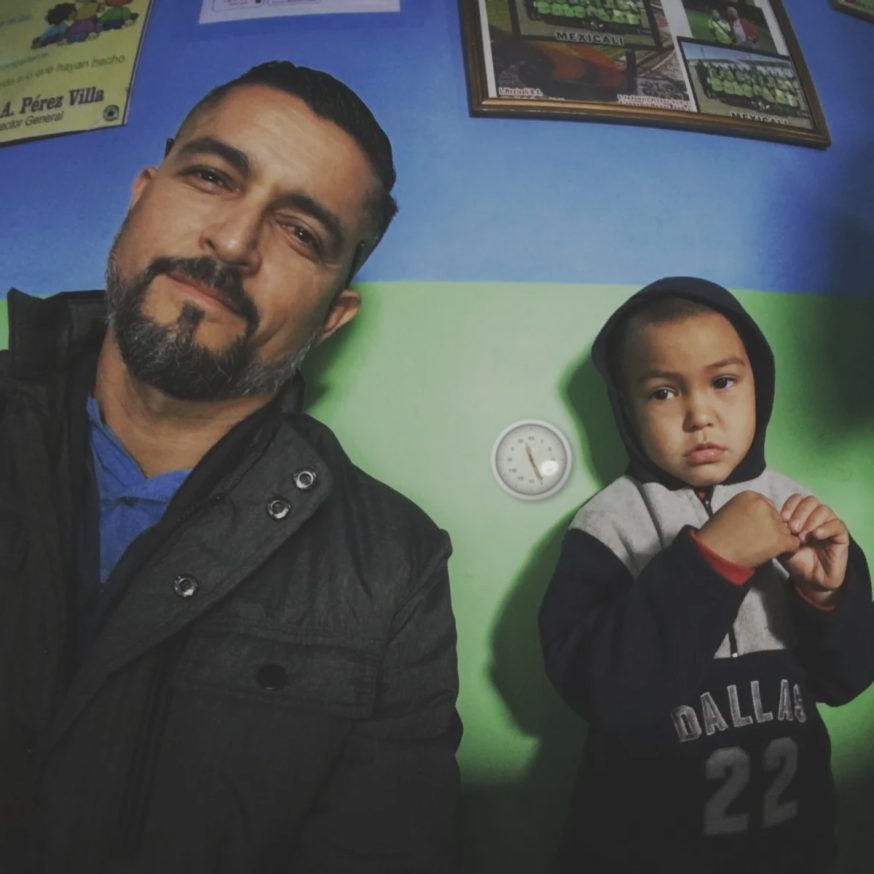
11.26
